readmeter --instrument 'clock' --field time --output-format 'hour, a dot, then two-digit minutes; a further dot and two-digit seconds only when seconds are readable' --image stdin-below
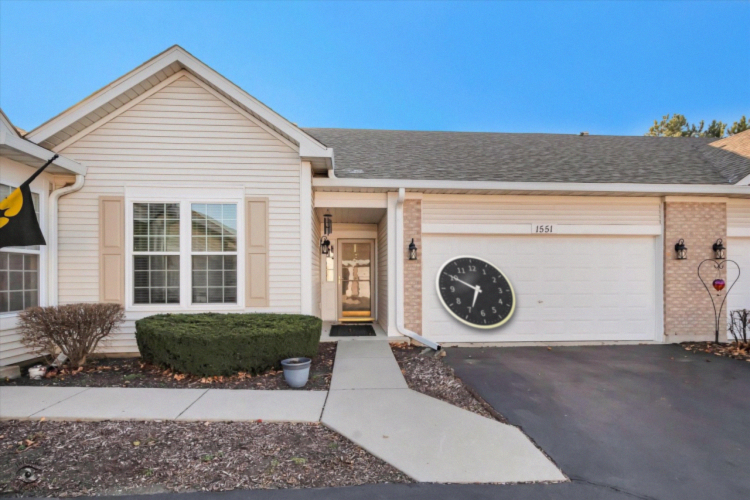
6.50
